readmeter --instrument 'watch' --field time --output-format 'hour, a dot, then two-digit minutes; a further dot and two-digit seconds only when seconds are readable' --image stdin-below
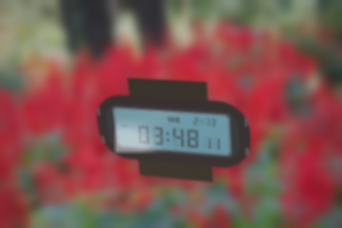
3.48.11
